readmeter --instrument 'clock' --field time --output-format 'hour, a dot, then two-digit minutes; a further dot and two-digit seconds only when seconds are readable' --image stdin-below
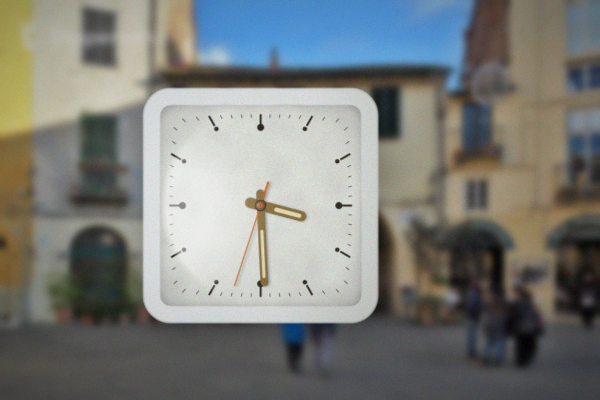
3.29.33
